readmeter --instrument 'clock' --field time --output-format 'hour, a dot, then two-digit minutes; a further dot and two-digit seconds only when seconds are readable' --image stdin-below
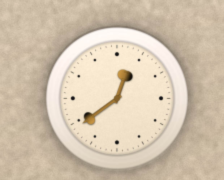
12.39
